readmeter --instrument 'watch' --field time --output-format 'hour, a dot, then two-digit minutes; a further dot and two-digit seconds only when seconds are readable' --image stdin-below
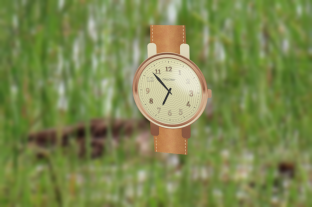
6.53
